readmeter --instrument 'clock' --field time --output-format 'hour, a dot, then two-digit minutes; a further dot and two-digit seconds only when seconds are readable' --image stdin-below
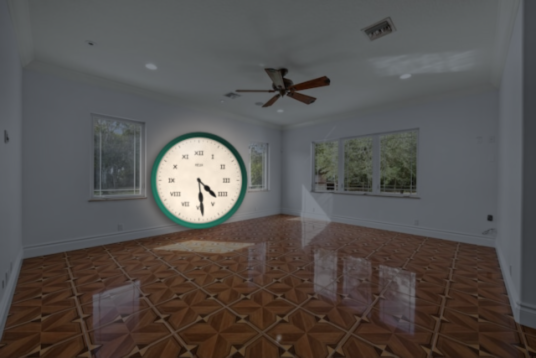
4.29
